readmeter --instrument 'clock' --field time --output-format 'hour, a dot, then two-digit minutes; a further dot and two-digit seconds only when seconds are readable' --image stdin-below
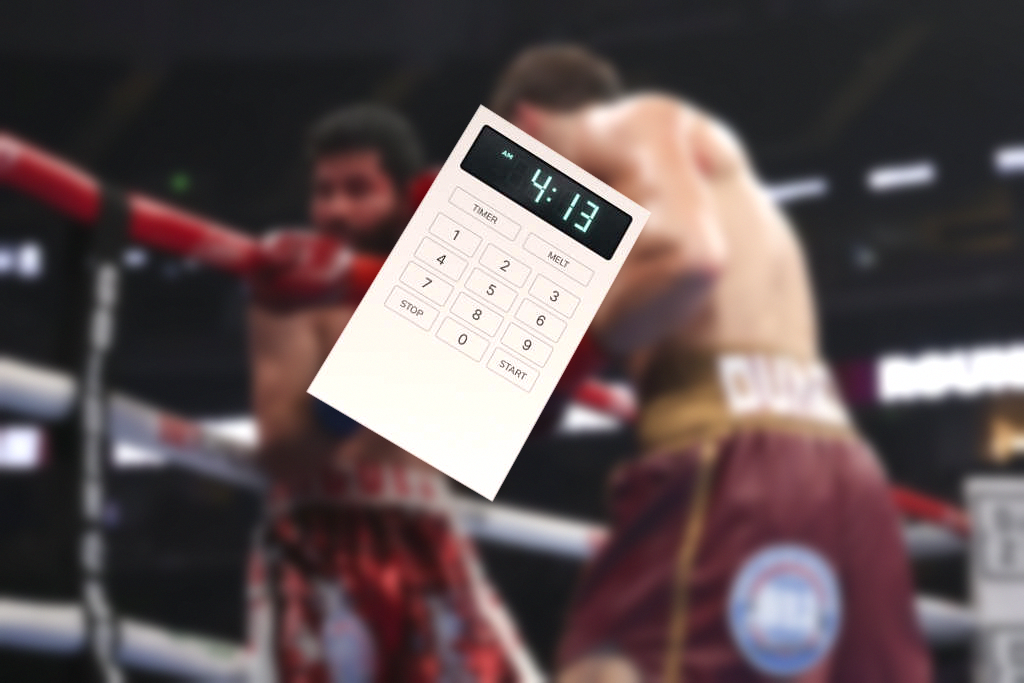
4.13
